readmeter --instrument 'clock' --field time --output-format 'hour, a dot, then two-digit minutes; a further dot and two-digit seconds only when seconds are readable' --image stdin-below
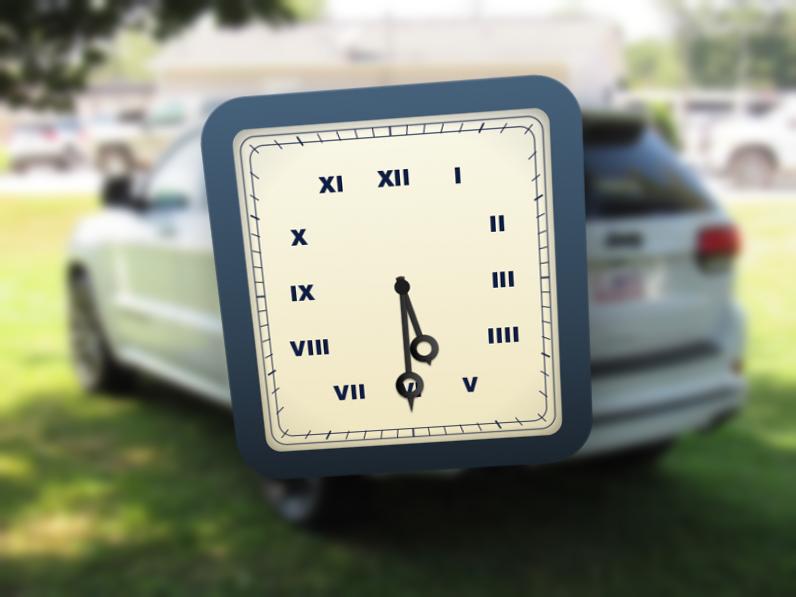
5.30
